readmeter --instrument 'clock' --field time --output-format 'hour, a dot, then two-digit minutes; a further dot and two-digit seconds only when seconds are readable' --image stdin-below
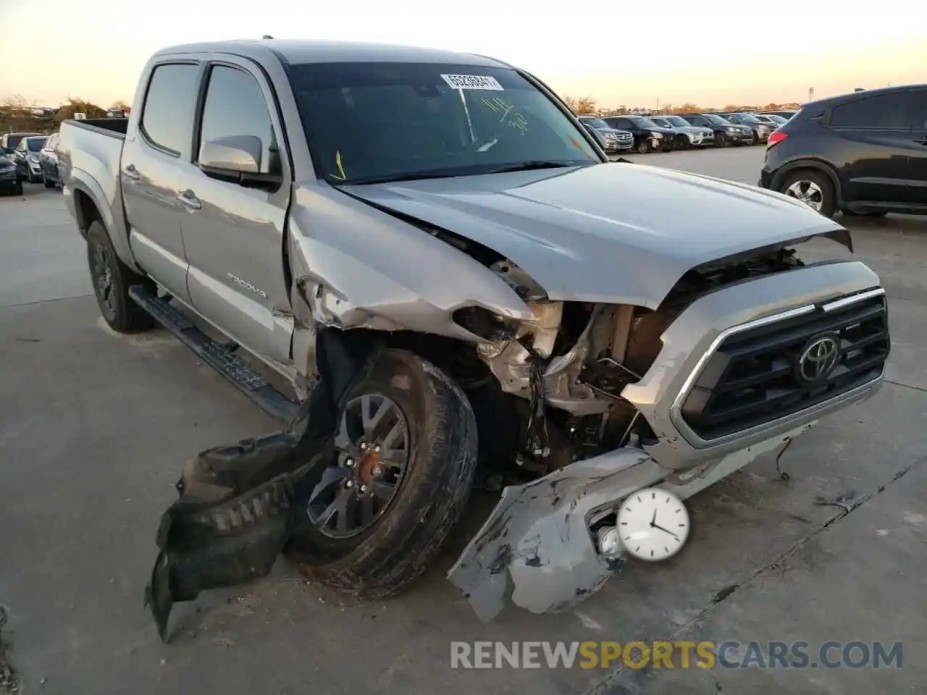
12.19
